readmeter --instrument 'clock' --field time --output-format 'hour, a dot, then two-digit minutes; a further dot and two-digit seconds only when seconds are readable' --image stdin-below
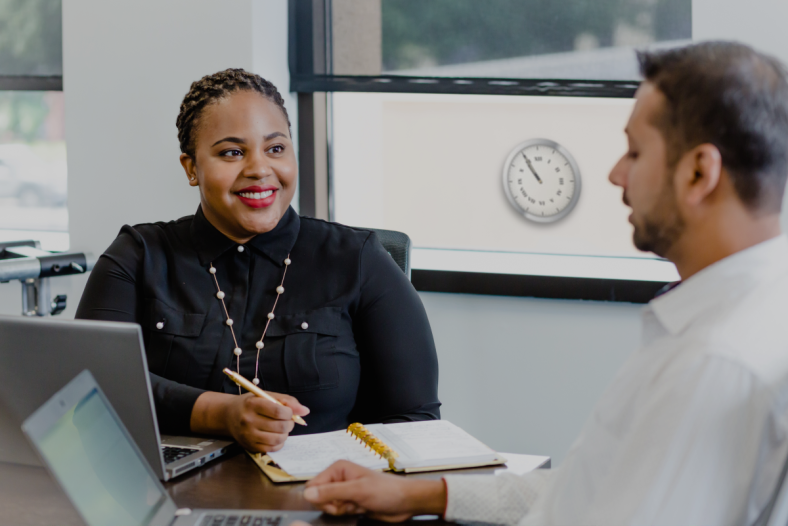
10.55
